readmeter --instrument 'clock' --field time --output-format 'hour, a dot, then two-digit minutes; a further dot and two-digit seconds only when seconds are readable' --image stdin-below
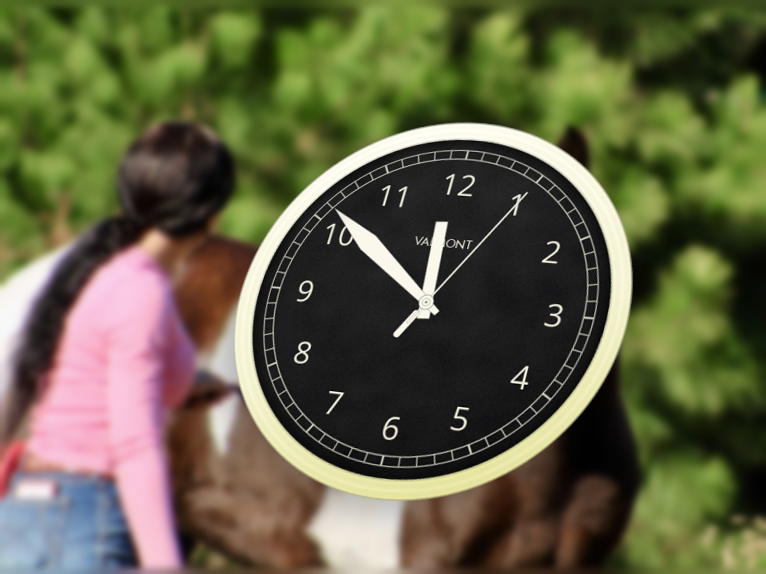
11.51.05
